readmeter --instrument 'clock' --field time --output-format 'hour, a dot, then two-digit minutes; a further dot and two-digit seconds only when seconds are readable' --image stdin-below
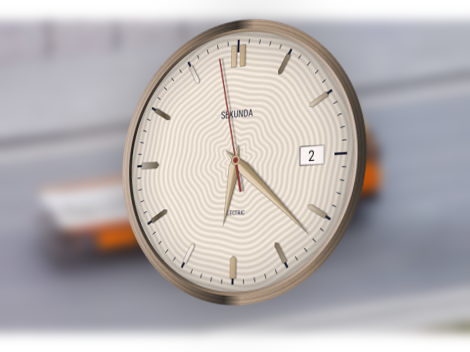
6.21.58
